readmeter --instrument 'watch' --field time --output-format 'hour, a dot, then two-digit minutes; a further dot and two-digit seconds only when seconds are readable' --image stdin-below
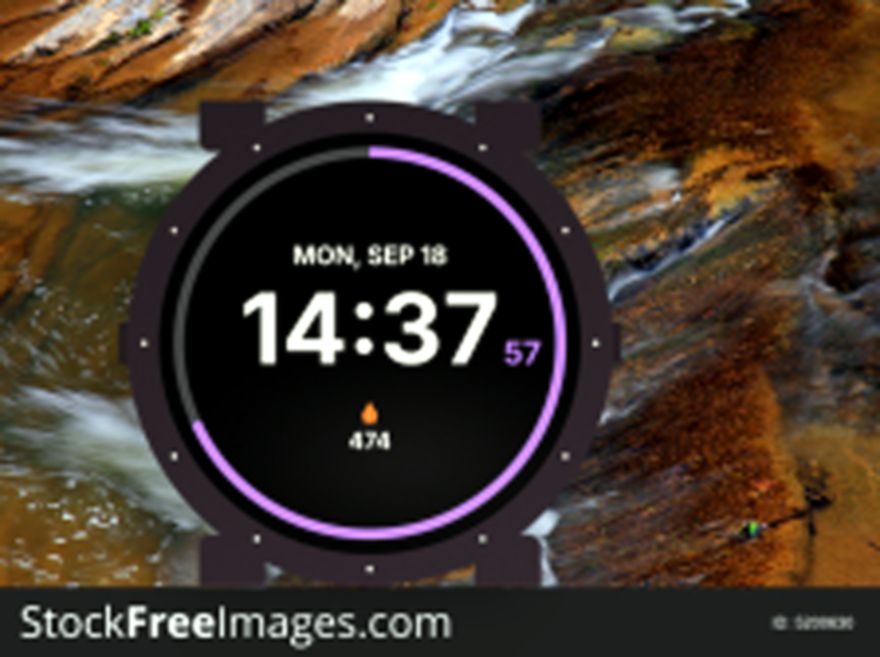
14.37.57
